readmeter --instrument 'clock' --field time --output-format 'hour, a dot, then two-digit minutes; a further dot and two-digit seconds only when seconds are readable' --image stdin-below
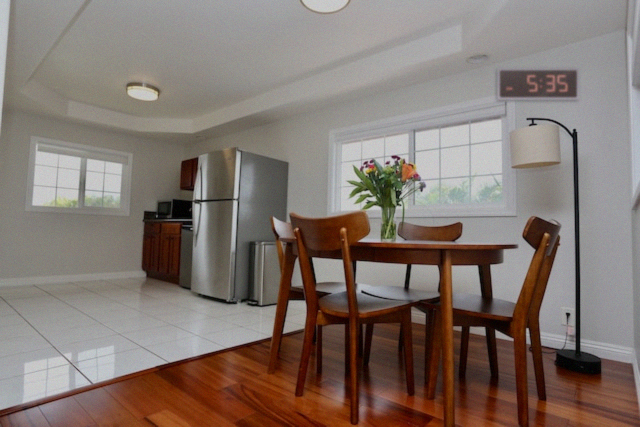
5.35
